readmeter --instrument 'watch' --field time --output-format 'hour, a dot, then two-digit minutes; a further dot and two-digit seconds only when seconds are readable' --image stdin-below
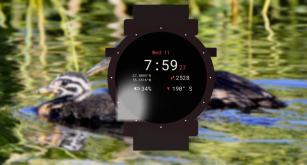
7.59
